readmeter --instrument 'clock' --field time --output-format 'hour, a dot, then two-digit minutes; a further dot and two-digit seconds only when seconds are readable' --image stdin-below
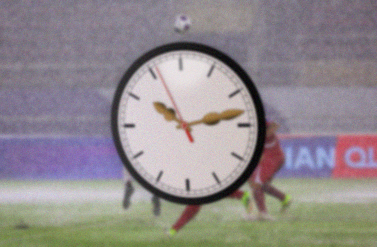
10.12.56
